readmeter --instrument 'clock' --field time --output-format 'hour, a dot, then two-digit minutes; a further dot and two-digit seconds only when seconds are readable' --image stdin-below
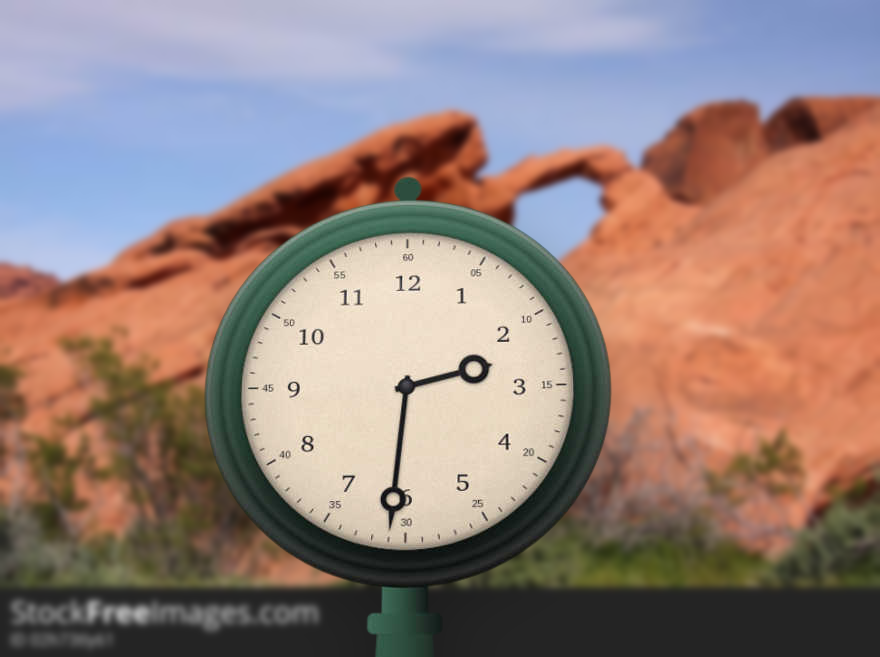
2.31
